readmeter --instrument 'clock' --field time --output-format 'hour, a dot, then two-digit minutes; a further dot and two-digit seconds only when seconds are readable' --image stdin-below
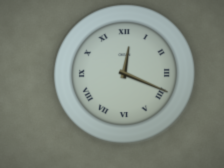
12.19
